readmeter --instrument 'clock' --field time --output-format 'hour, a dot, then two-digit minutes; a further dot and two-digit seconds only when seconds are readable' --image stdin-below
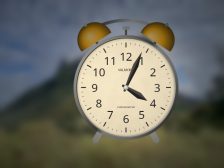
4.04
